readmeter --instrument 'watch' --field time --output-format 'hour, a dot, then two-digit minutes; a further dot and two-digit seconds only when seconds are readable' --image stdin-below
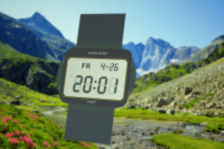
20.01
